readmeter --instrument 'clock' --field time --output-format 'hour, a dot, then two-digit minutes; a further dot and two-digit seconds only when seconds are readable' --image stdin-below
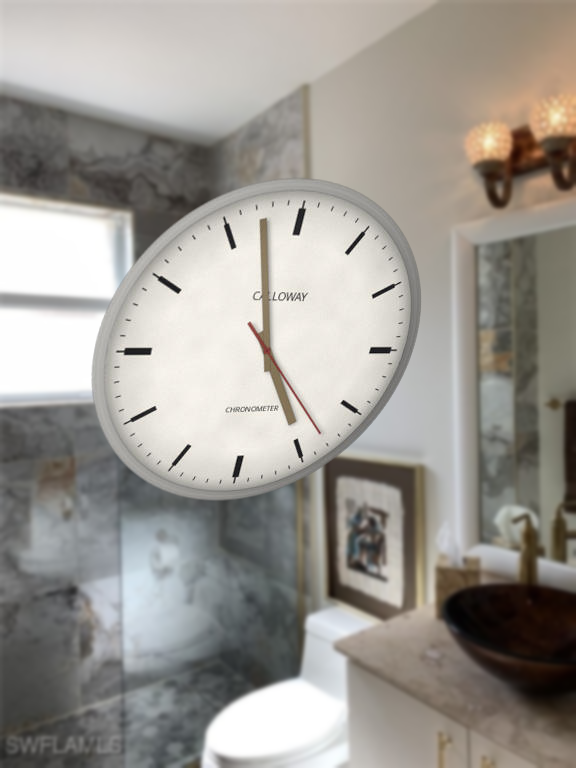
4.57.23
